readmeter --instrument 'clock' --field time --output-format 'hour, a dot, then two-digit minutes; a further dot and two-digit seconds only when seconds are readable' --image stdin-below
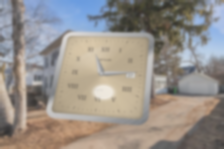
11.14
